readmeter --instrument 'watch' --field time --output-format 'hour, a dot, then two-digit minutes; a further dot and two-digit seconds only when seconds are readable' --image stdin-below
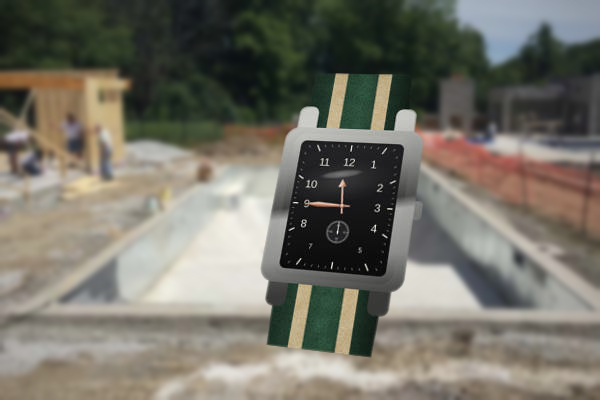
11.45
